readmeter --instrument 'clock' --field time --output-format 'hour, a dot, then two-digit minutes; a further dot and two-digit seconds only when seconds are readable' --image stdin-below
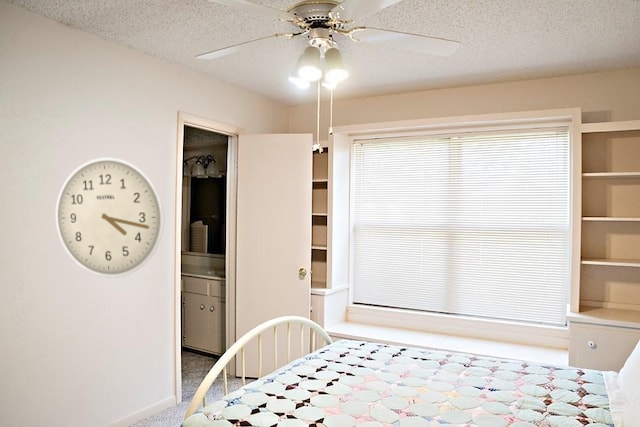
4.17
